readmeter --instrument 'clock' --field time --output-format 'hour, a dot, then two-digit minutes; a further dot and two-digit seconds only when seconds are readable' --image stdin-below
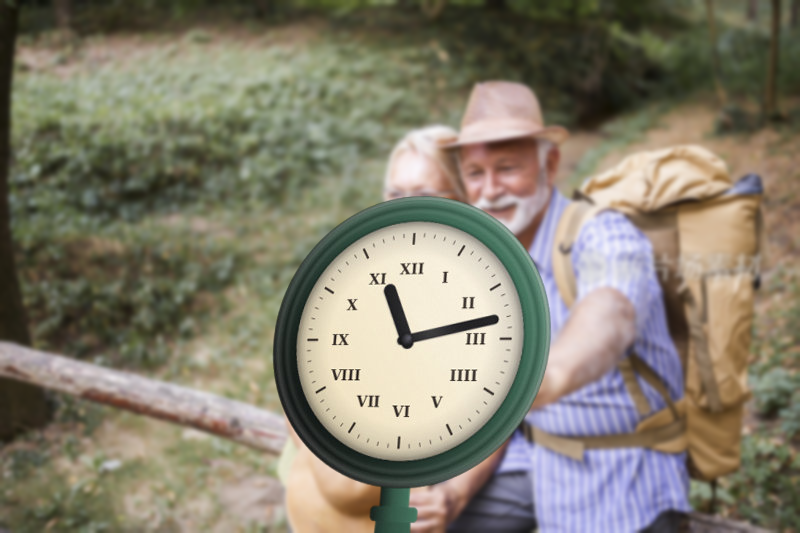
11.13
